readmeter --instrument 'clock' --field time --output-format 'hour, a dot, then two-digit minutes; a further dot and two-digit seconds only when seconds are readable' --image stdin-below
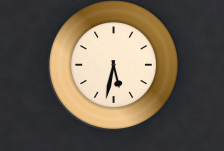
5.32
